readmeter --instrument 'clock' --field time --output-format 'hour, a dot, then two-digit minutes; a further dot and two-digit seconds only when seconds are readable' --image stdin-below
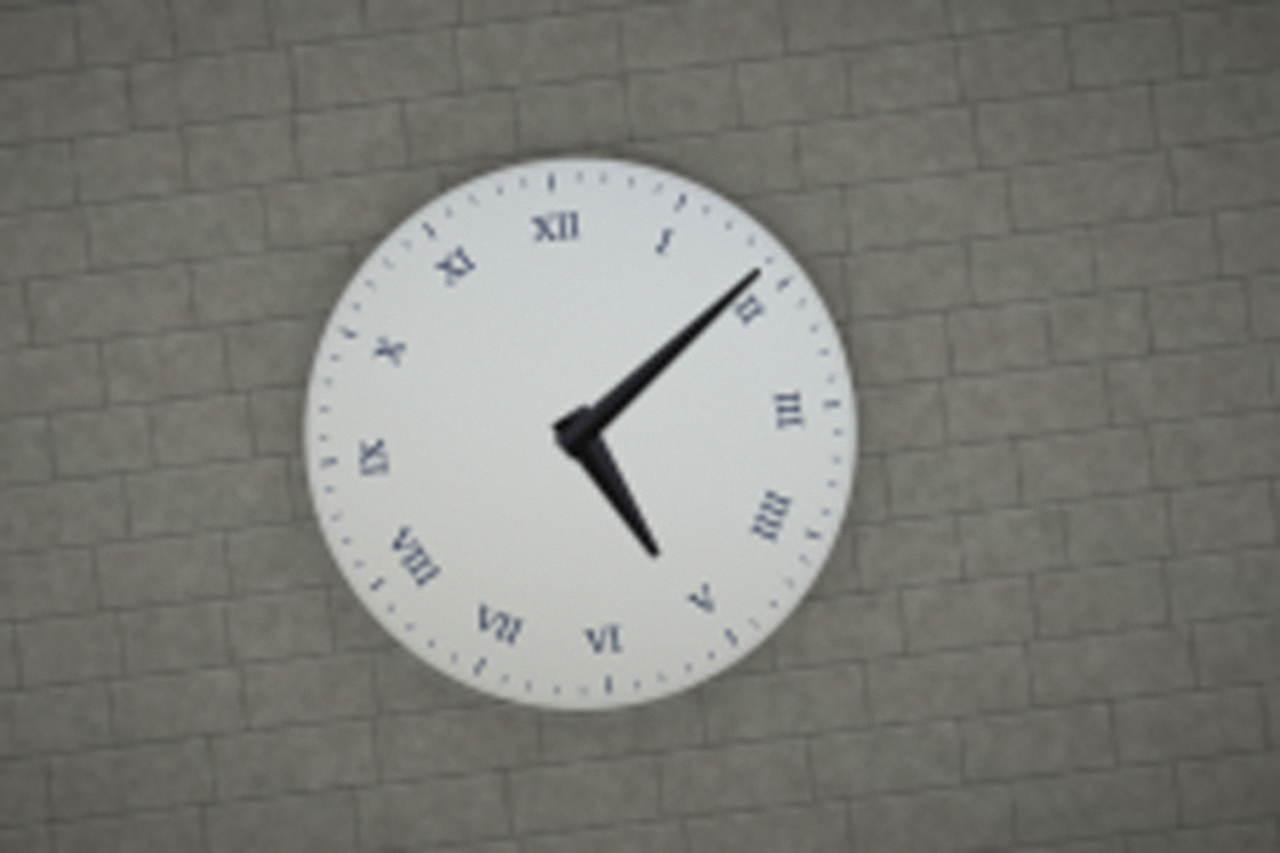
5.09
